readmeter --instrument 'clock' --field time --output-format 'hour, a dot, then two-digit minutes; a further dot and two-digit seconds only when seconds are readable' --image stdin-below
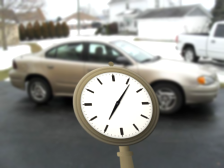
7.06
